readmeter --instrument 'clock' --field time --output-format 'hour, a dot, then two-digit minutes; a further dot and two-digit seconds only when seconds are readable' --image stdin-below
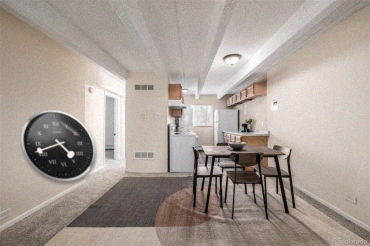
4.42
